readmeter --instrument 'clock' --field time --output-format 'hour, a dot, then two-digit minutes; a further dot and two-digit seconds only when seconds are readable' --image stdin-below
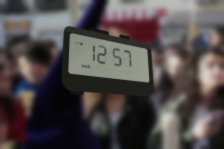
12.57
